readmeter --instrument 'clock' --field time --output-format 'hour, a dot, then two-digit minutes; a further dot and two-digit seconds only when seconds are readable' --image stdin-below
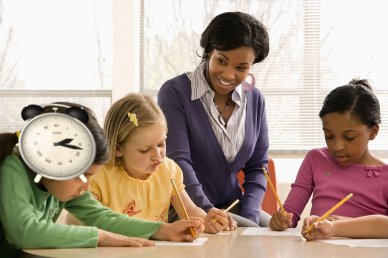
2.17
